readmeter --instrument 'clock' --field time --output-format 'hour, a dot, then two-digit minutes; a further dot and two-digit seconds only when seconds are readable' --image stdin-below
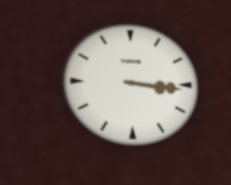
3.16
